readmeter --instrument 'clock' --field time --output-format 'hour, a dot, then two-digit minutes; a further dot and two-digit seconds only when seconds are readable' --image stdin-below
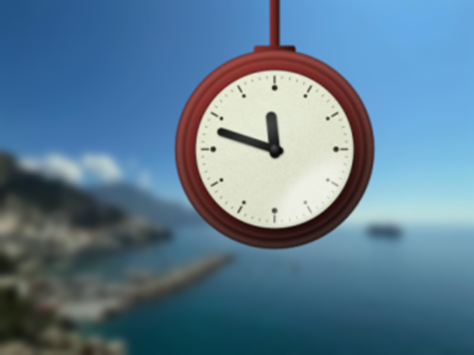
11.48
